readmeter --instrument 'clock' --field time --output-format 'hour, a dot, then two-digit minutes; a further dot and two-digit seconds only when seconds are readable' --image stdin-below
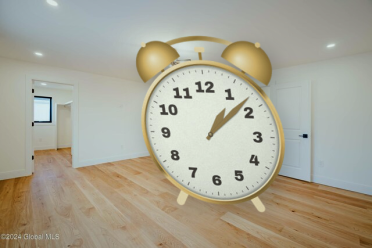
1.08
